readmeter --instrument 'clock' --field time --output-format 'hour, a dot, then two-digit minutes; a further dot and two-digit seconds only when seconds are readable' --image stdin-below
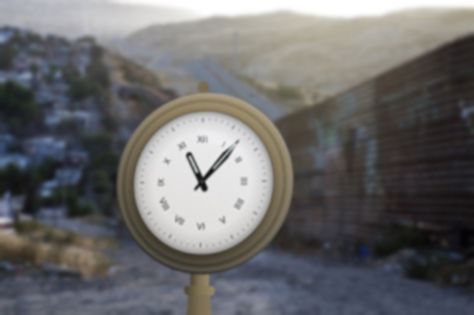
11.07
